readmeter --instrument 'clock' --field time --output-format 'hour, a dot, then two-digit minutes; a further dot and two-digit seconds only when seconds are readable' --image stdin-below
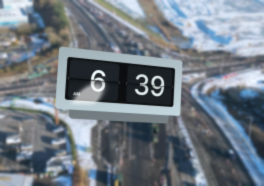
6.39
